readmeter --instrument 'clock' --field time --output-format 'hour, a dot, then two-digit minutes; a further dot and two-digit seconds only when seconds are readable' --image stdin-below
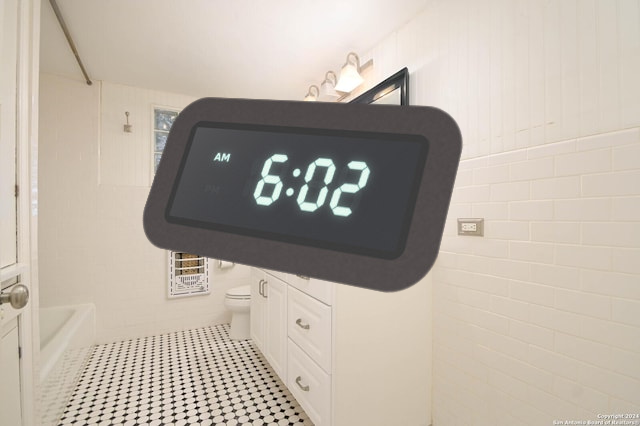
6.02
